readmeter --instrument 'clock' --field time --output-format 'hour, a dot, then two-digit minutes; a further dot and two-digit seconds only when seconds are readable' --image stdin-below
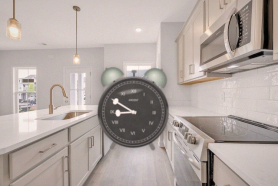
8.50
